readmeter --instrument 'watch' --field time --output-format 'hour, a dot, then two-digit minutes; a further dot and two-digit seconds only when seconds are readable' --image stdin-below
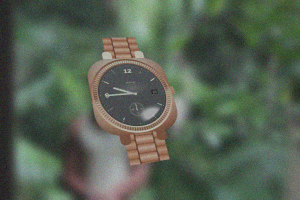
9.45
